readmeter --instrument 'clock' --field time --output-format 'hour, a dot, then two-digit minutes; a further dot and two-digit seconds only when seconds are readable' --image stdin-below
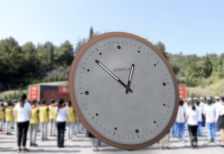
12.53
